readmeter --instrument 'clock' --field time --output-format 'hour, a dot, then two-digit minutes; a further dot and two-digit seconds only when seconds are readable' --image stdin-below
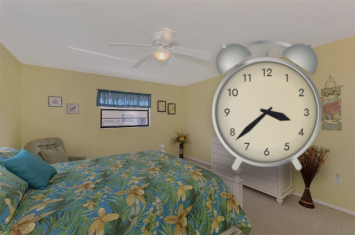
3.38
